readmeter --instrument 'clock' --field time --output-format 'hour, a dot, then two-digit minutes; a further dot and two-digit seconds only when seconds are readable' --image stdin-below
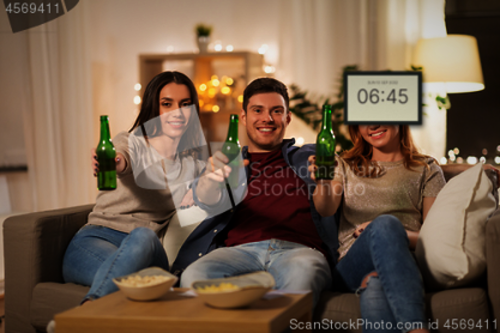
6.45
